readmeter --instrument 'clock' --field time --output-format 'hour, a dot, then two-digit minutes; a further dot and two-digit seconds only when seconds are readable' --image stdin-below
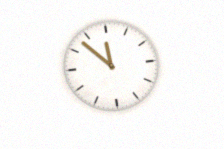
11.53
